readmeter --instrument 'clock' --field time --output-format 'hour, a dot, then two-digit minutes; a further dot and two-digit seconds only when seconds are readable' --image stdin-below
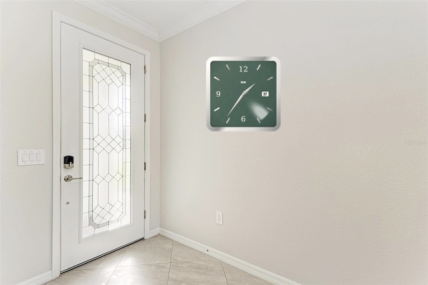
1.36
